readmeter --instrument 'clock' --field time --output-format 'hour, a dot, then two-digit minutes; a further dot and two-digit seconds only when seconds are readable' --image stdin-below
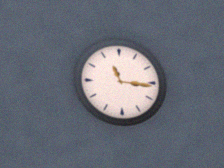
11.16
